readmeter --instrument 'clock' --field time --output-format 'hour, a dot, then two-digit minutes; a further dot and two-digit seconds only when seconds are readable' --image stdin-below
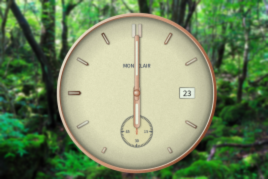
6.00
